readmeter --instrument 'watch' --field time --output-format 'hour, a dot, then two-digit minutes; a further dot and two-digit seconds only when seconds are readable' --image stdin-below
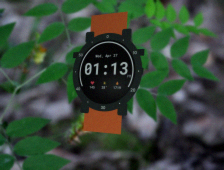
1.13
